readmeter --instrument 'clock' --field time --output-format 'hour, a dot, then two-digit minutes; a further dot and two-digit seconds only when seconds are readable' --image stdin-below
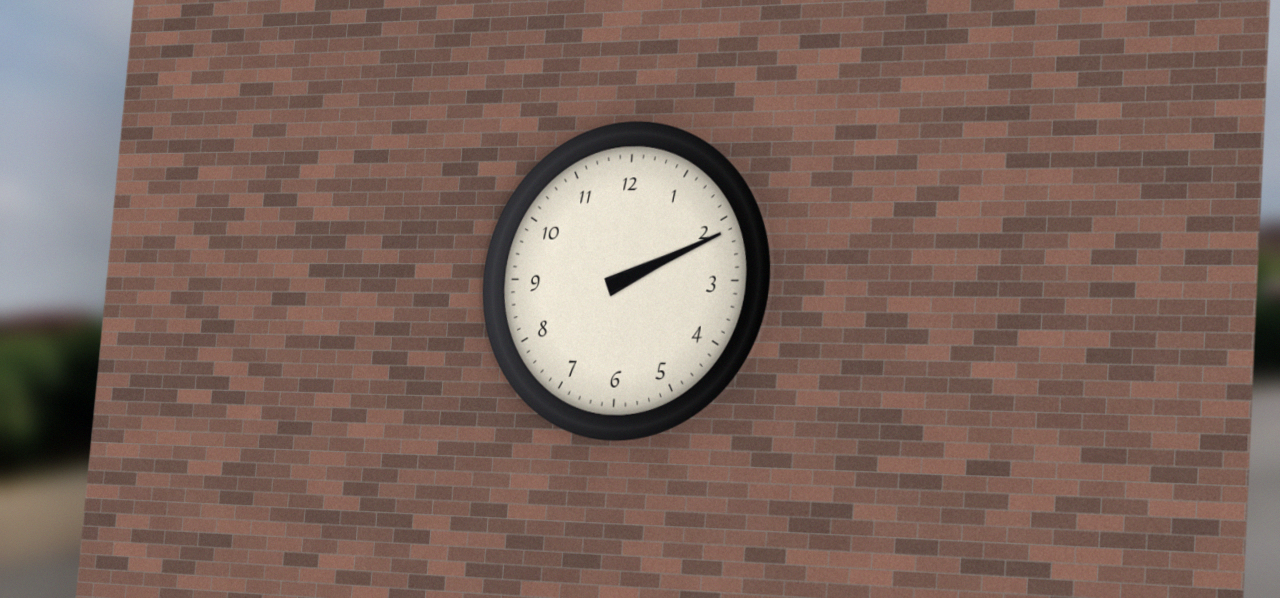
2.11
